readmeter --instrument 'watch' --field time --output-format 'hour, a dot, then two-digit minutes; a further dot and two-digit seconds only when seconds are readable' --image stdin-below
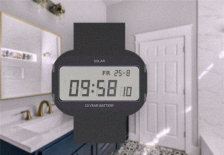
9.58.10
